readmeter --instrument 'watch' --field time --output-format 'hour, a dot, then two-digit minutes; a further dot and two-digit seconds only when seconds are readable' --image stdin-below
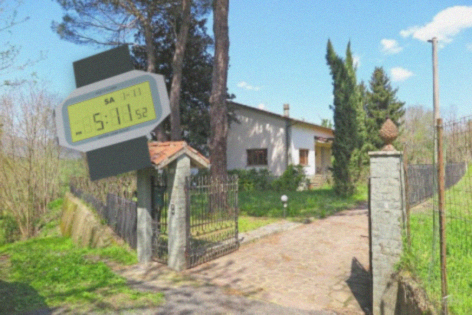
5.11
